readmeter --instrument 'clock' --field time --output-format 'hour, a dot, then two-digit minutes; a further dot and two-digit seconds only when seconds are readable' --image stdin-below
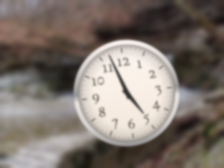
4.57
